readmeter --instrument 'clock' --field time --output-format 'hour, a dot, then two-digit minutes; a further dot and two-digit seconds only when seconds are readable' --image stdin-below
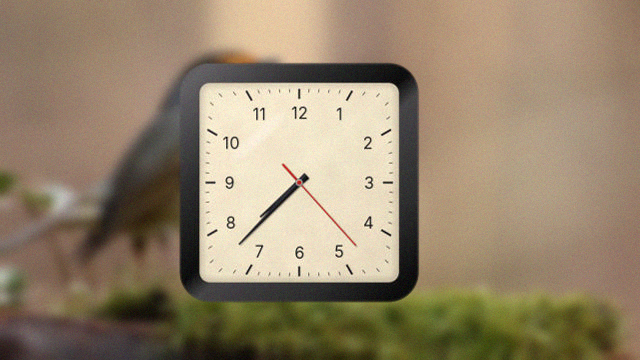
7.37.23
